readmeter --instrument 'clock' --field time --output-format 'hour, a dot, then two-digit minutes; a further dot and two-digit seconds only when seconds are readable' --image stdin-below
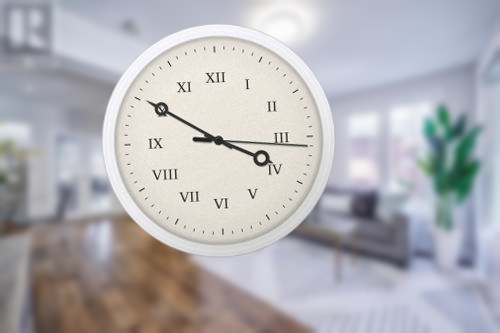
3.50.16
